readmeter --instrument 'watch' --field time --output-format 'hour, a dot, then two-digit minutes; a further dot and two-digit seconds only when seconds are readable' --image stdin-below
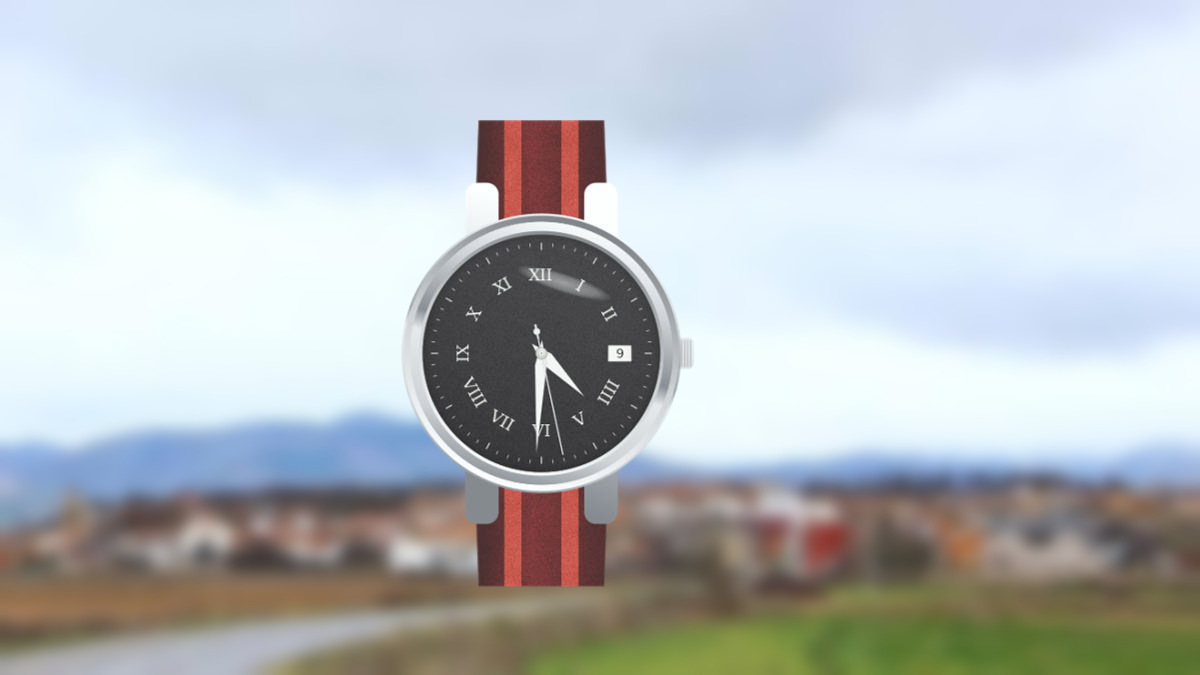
4.30.28
